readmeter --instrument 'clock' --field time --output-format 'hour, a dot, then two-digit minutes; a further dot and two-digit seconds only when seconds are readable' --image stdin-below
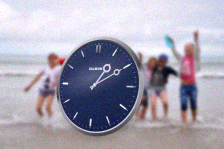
1.10
